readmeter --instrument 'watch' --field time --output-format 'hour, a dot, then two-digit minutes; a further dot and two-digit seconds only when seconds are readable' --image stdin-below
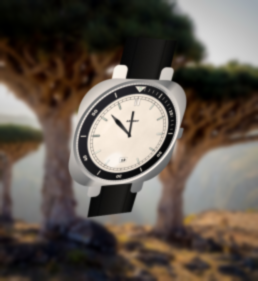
11.52
